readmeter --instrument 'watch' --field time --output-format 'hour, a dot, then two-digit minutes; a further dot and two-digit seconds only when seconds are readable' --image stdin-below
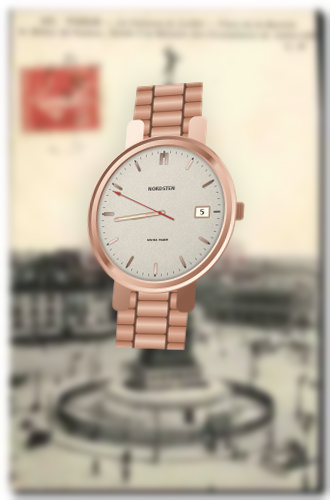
8.43.49
